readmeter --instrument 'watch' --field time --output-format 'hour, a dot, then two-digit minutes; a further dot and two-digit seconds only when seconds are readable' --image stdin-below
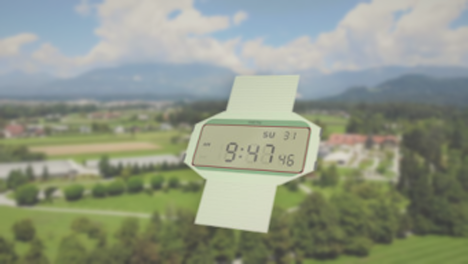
9.47.46
